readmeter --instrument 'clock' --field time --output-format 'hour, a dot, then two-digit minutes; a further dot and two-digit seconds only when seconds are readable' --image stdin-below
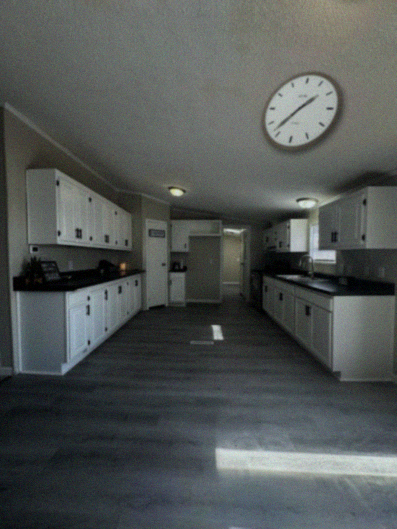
1.37
